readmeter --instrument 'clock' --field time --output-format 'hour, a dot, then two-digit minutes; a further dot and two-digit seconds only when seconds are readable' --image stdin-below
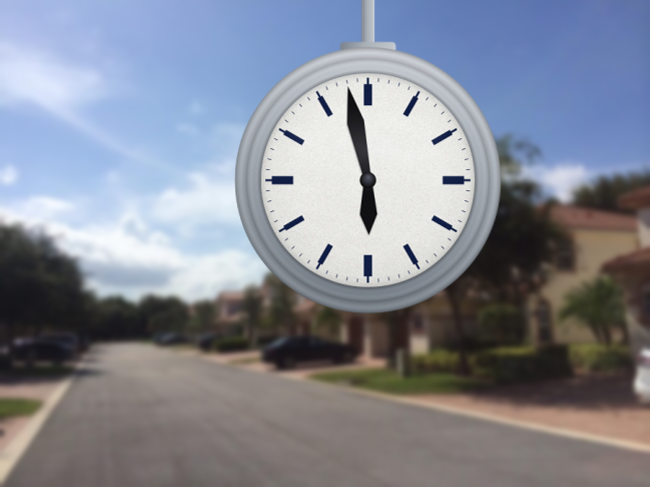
5.58
